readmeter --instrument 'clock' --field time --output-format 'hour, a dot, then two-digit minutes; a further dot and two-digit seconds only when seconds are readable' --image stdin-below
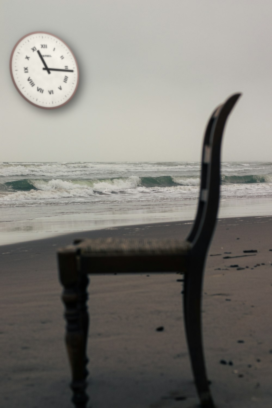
11.16
